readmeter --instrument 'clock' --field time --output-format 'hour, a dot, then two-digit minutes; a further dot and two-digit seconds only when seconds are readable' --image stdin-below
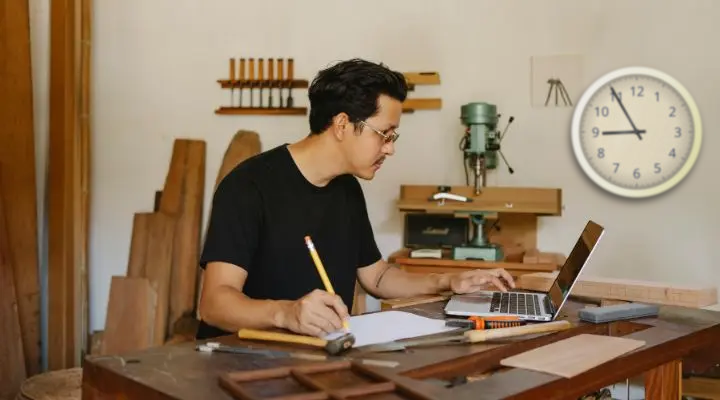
8.55
